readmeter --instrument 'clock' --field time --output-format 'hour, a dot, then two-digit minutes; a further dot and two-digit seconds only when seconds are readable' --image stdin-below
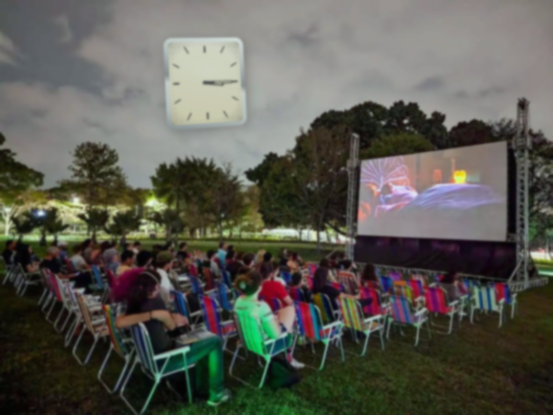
3.15
